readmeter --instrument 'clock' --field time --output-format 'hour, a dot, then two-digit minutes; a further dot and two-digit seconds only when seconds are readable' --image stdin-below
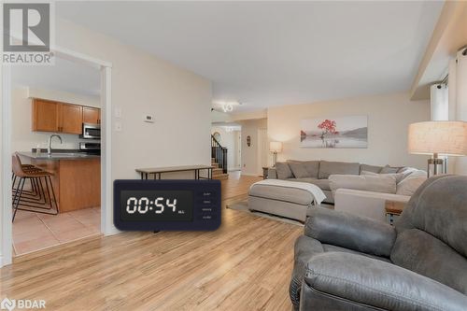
0.54
